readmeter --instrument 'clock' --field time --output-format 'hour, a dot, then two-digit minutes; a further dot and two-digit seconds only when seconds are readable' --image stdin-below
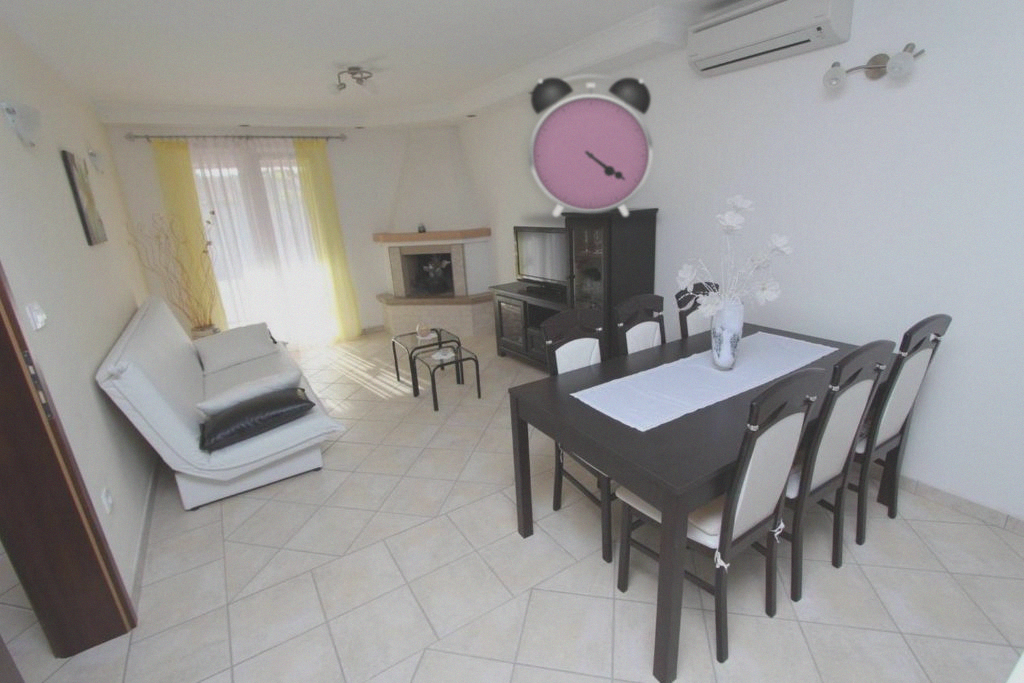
4.21
